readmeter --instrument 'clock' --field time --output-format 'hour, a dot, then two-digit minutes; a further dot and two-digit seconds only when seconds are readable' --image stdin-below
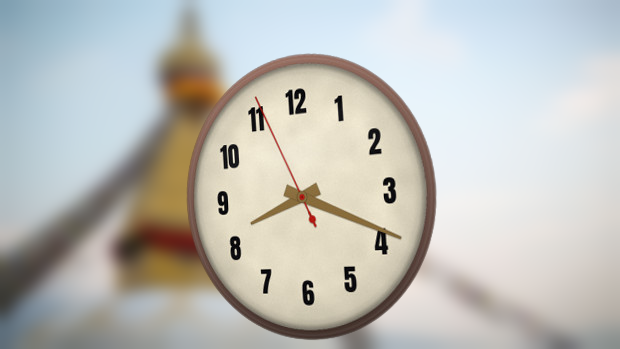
8.18.56
